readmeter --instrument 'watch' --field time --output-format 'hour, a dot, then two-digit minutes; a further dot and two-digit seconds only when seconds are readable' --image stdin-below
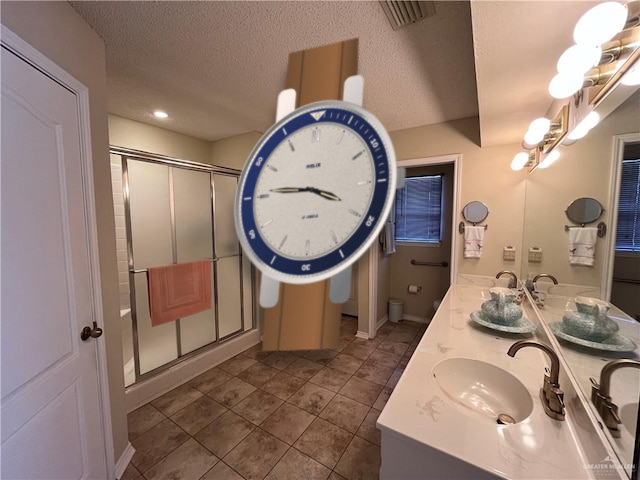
3.46
